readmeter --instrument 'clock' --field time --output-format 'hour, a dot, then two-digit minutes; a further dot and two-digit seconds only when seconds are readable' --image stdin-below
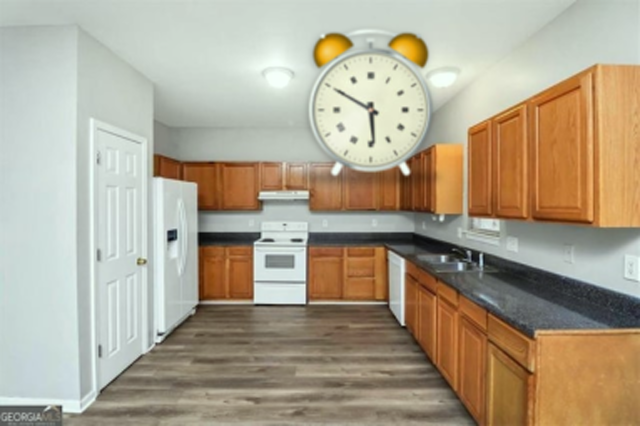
5.50
